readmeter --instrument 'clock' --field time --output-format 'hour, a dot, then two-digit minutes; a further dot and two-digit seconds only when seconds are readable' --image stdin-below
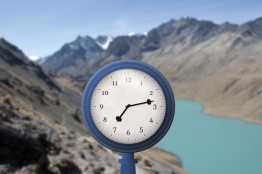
7.13
